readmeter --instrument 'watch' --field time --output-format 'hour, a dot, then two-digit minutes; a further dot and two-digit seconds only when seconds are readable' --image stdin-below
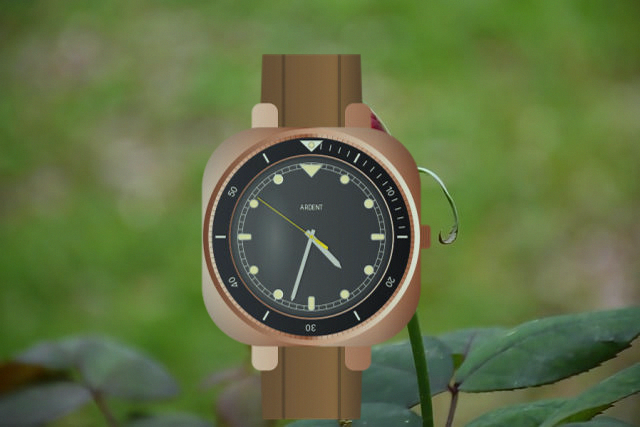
4.32.51
